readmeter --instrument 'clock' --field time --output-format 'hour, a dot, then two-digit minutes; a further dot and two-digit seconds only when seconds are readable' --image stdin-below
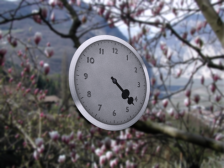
4.22
